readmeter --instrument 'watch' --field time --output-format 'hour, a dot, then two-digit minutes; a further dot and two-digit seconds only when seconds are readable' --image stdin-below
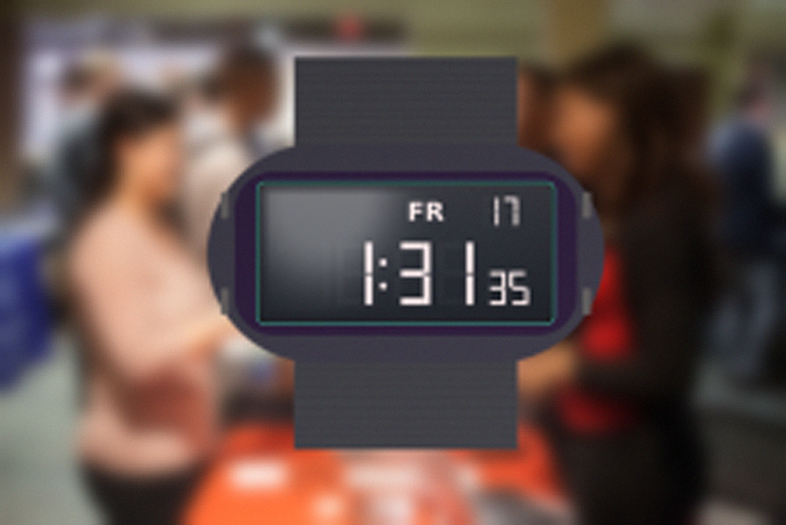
1.31.35
